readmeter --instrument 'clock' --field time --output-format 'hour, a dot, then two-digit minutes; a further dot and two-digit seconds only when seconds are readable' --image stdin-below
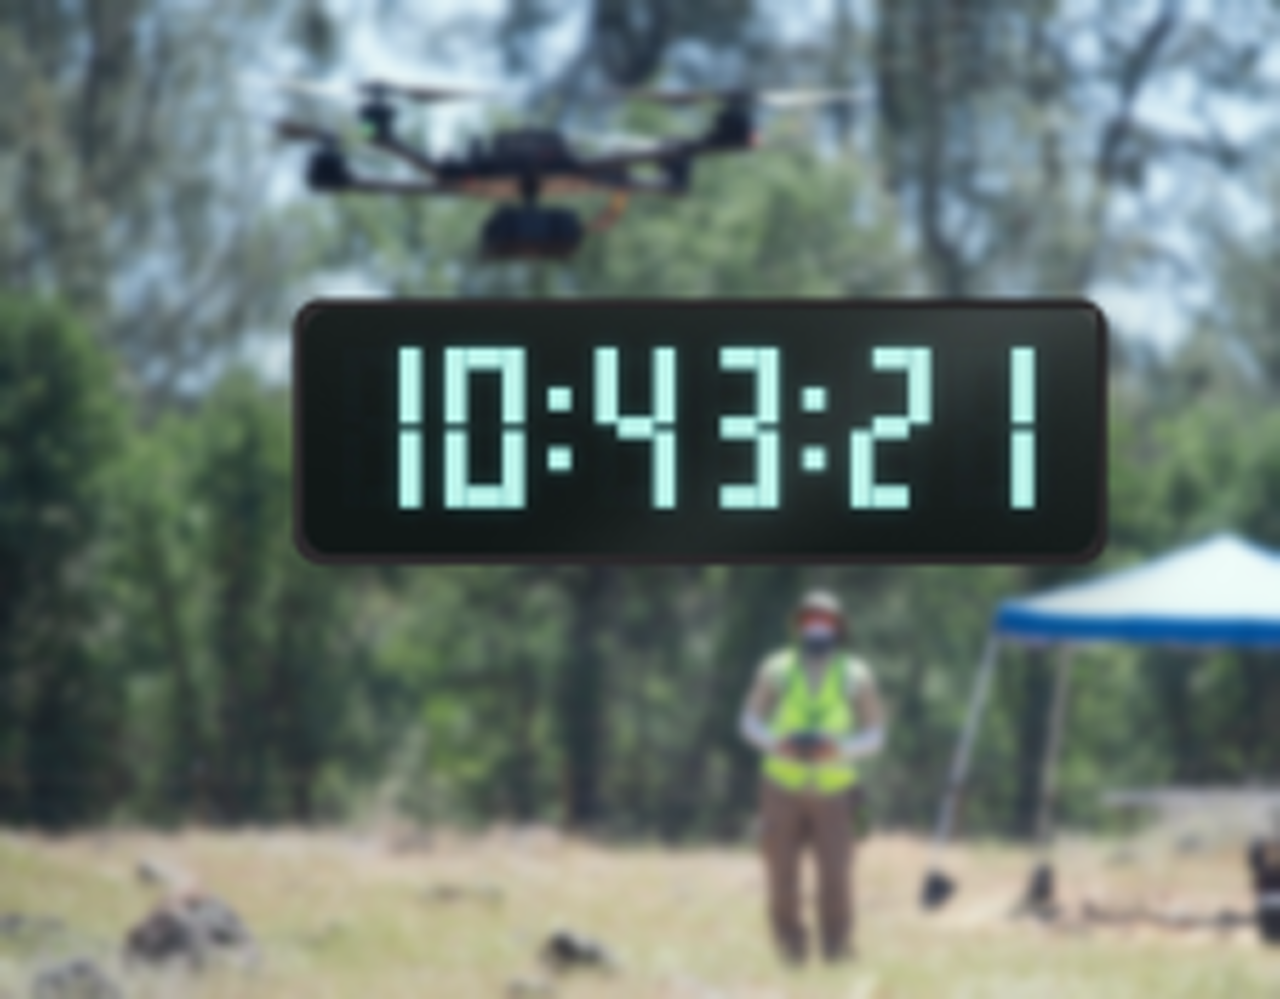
10.43.21
